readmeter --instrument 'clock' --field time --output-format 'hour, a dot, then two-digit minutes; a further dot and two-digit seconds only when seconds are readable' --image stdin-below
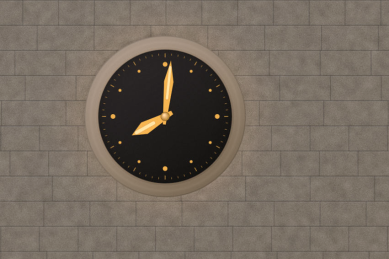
8.01
